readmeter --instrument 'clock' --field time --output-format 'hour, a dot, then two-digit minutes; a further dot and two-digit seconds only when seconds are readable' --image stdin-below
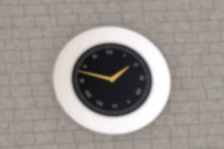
1.48
